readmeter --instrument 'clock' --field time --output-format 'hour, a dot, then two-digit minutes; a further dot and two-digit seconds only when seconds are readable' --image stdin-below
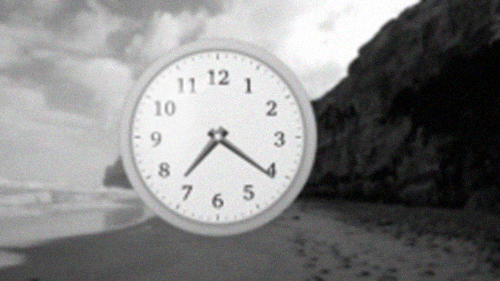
7.21
